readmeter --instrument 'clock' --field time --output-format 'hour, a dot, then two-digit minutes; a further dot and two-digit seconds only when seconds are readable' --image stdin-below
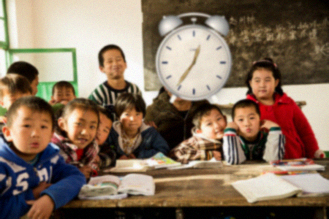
12.36
